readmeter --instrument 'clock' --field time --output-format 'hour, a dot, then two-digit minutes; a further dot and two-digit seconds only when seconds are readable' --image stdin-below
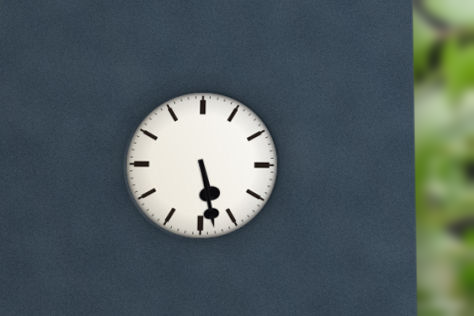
5.28
